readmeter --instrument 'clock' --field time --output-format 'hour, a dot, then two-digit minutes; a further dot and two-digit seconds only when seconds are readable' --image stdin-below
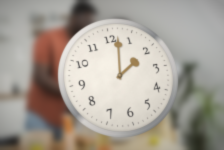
2.02
